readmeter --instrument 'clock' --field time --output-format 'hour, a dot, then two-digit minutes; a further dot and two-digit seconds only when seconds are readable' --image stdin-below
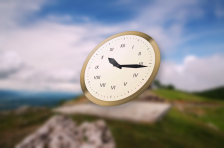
10.16
